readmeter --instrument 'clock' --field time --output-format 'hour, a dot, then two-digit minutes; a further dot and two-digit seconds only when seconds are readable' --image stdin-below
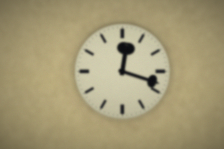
12.18
